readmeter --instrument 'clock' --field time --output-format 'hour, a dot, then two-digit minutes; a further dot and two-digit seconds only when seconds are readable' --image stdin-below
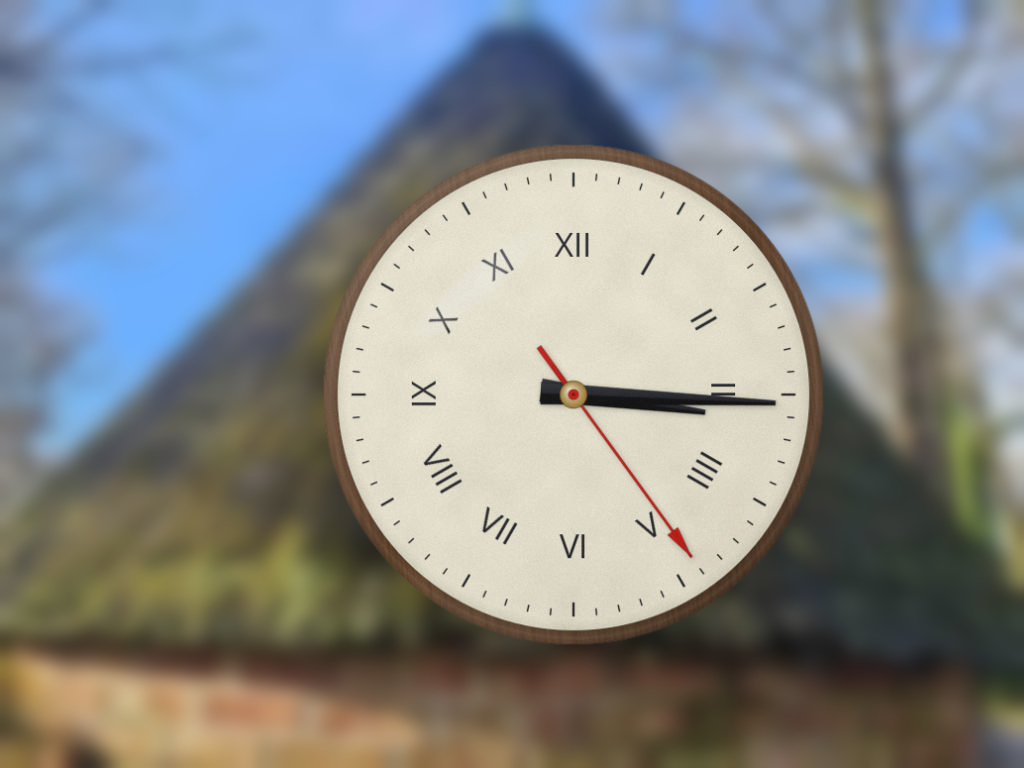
3.15.24
